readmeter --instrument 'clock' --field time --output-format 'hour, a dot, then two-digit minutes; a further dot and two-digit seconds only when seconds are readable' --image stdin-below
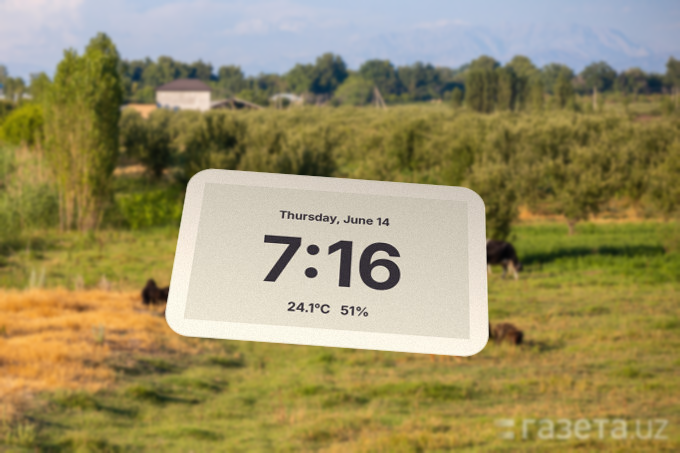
7.16
